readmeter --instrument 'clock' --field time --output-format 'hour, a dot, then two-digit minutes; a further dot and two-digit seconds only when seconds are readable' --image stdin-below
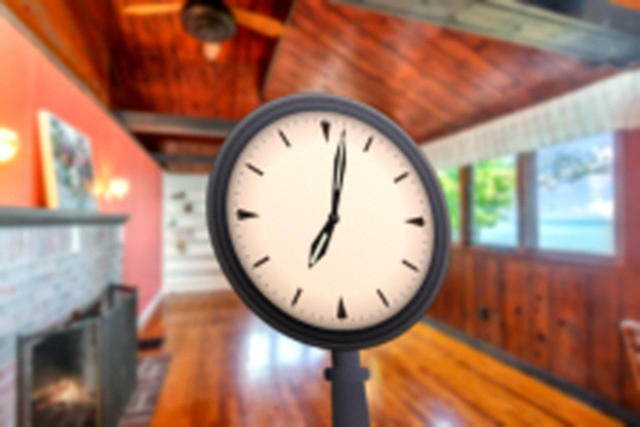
7.02
